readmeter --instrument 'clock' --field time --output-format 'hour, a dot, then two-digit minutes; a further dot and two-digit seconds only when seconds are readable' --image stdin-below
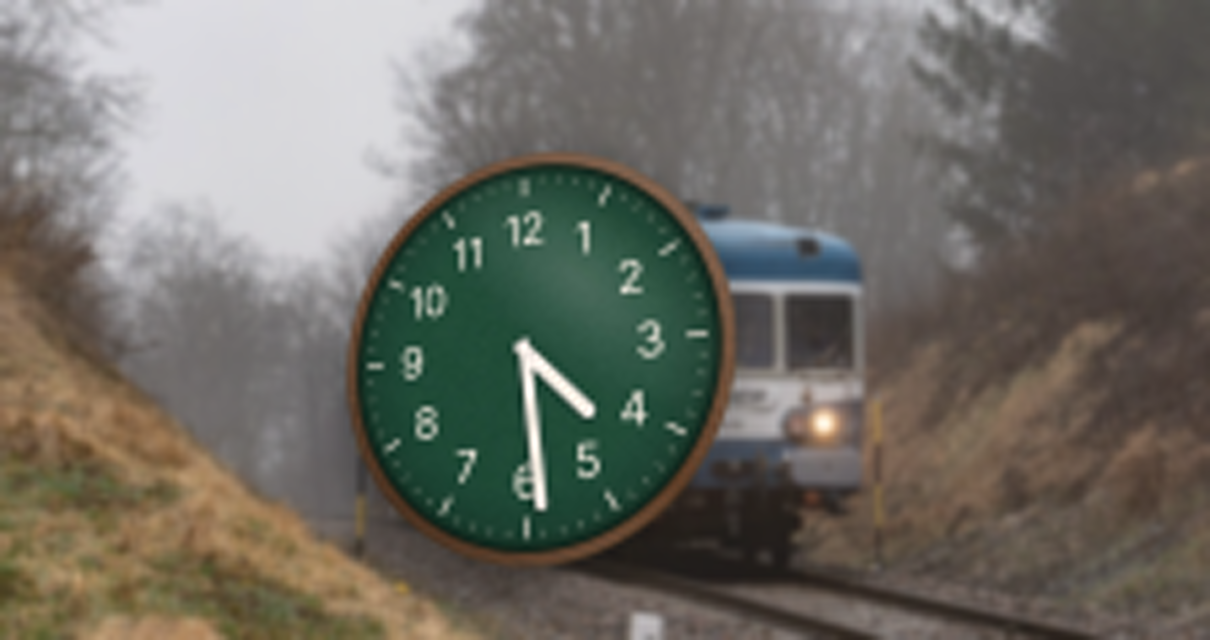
4.29
